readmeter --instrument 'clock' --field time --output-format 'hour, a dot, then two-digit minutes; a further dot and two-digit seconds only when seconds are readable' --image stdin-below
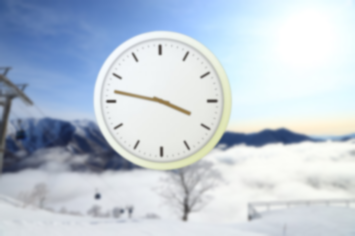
3.47
